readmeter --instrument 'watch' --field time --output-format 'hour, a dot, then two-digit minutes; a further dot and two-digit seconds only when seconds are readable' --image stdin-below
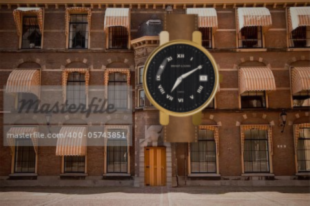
7.10
